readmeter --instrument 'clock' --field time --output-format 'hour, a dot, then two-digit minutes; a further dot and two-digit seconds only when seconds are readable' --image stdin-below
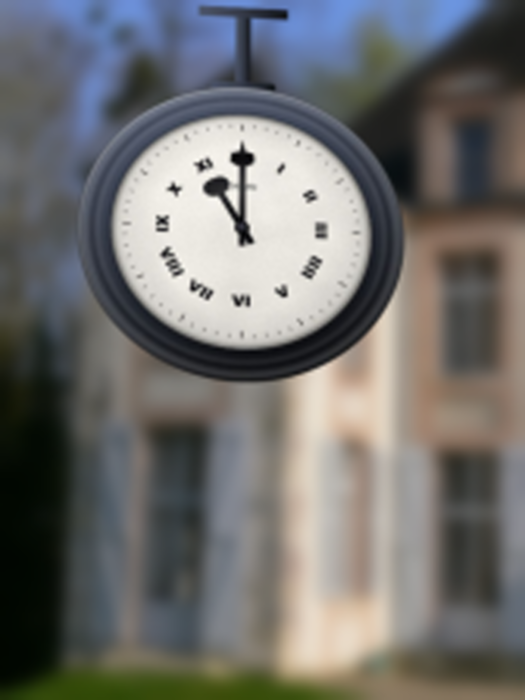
11.00
